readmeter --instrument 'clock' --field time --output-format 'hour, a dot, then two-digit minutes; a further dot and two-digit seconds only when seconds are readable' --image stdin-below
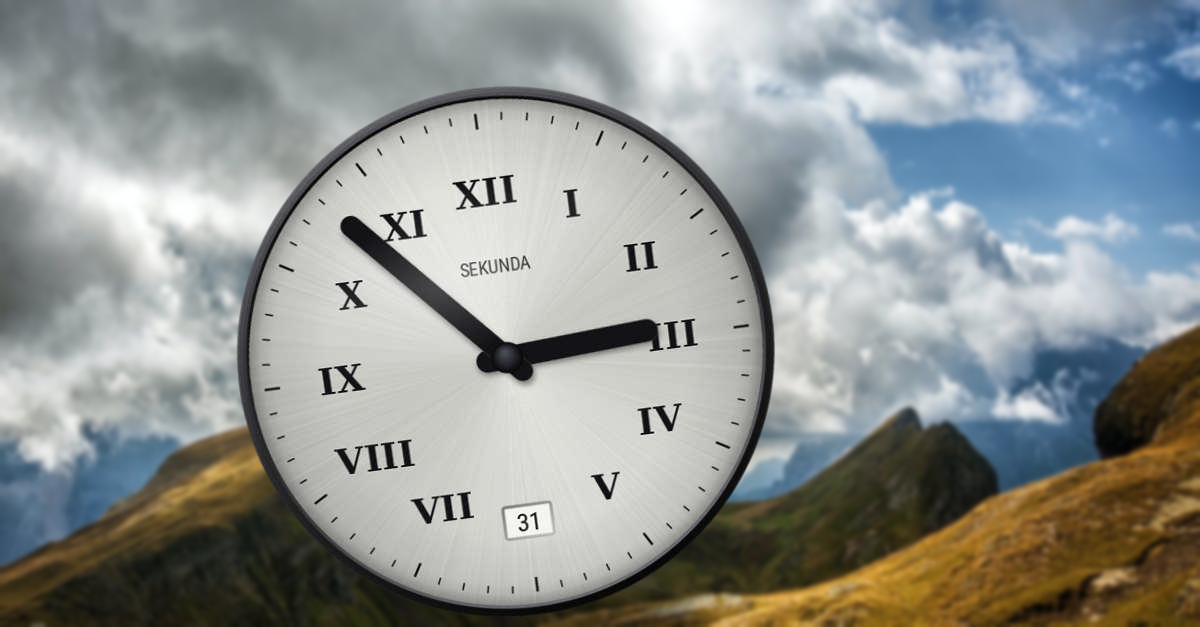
2.53
